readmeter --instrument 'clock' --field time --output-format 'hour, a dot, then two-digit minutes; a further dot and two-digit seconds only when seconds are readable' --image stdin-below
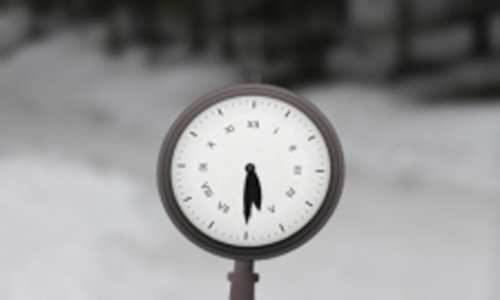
5.30
